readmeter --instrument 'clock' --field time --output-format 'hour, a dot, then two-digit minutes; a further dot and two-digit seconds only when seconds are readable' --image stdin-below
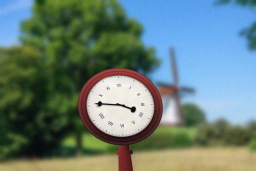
3.46
